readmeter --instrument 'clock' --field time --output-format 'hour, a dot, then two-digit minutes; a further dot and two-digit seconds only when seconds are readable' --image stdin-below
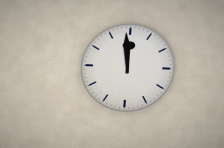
11.59
